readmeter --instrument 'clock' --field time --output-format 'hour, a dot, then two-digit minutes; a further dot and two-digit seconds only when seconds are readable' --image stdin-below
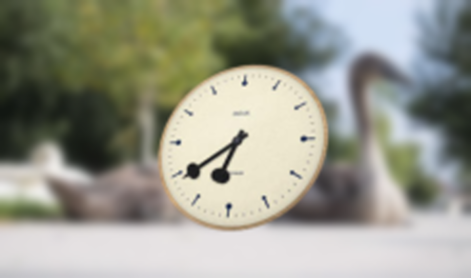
6.39
